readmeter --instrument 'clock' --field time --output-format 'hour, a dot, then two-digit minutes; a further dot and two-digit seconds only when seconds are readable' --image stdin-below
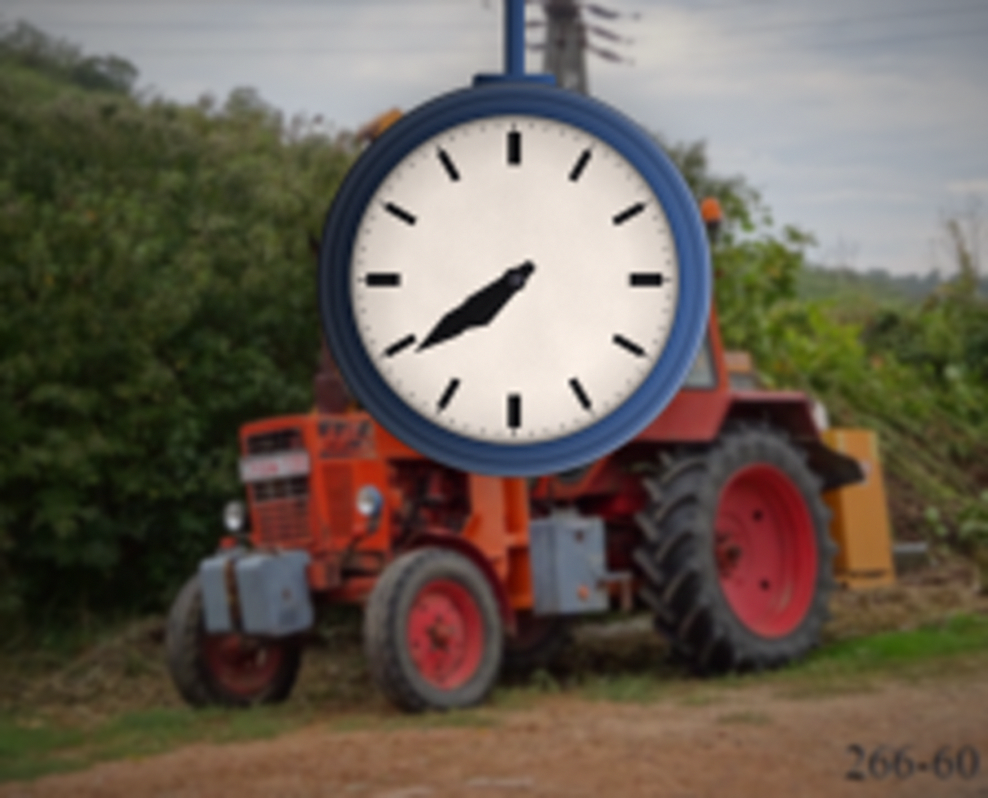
7.39
